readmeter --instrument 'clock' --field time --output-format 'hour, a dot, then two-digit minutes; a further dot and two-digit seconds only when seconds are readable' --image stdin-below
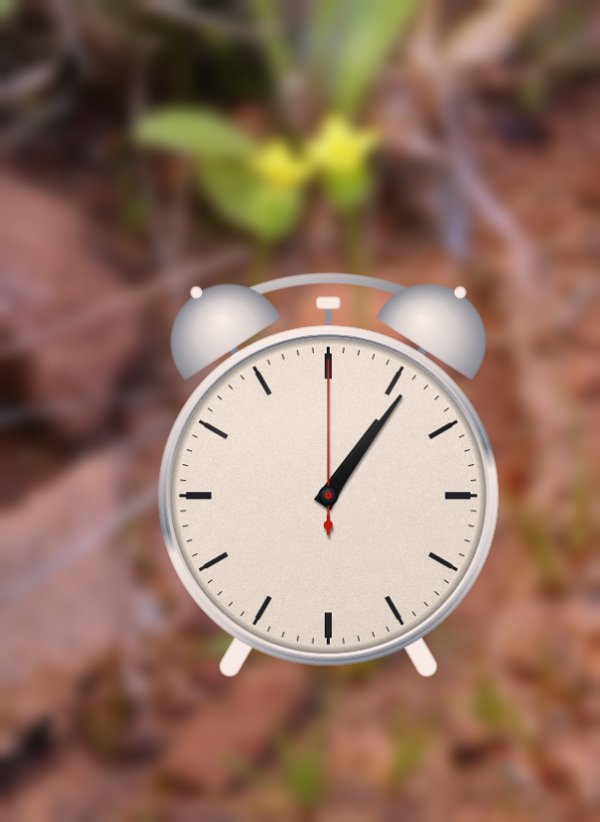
1.06.00
